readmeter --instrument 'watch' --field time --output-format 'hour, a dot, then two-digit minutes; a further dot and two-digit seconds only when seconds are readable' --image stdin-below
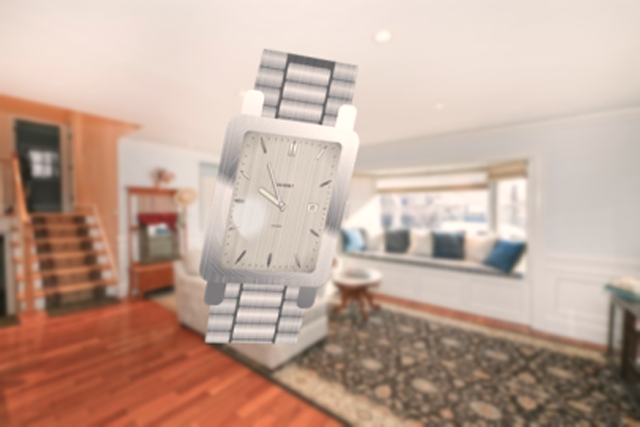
9.55
